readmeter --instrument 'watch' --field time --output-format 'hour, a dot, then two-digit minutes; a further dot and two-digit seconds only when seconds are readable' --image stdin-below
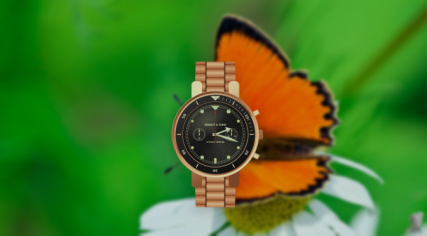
2.18
